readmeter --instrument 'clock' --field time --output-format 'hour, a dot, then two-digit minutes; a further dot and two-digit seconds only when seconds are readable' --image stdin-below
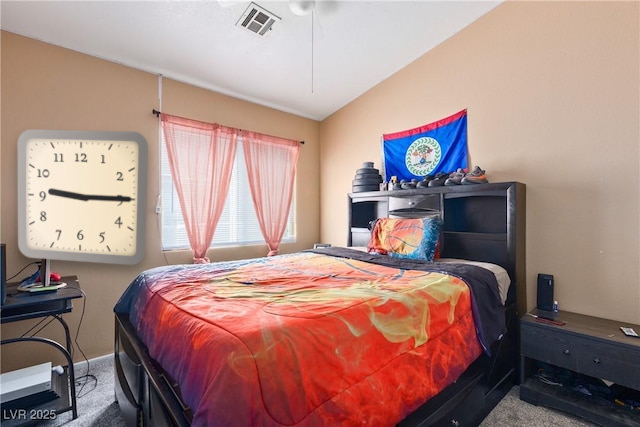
9.15
